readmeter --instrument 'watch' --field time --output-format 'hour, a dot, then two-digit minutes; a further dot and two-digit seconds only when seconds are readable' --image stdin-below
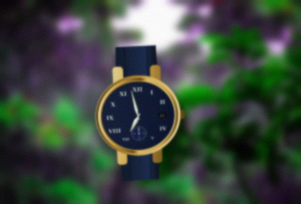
6.58
